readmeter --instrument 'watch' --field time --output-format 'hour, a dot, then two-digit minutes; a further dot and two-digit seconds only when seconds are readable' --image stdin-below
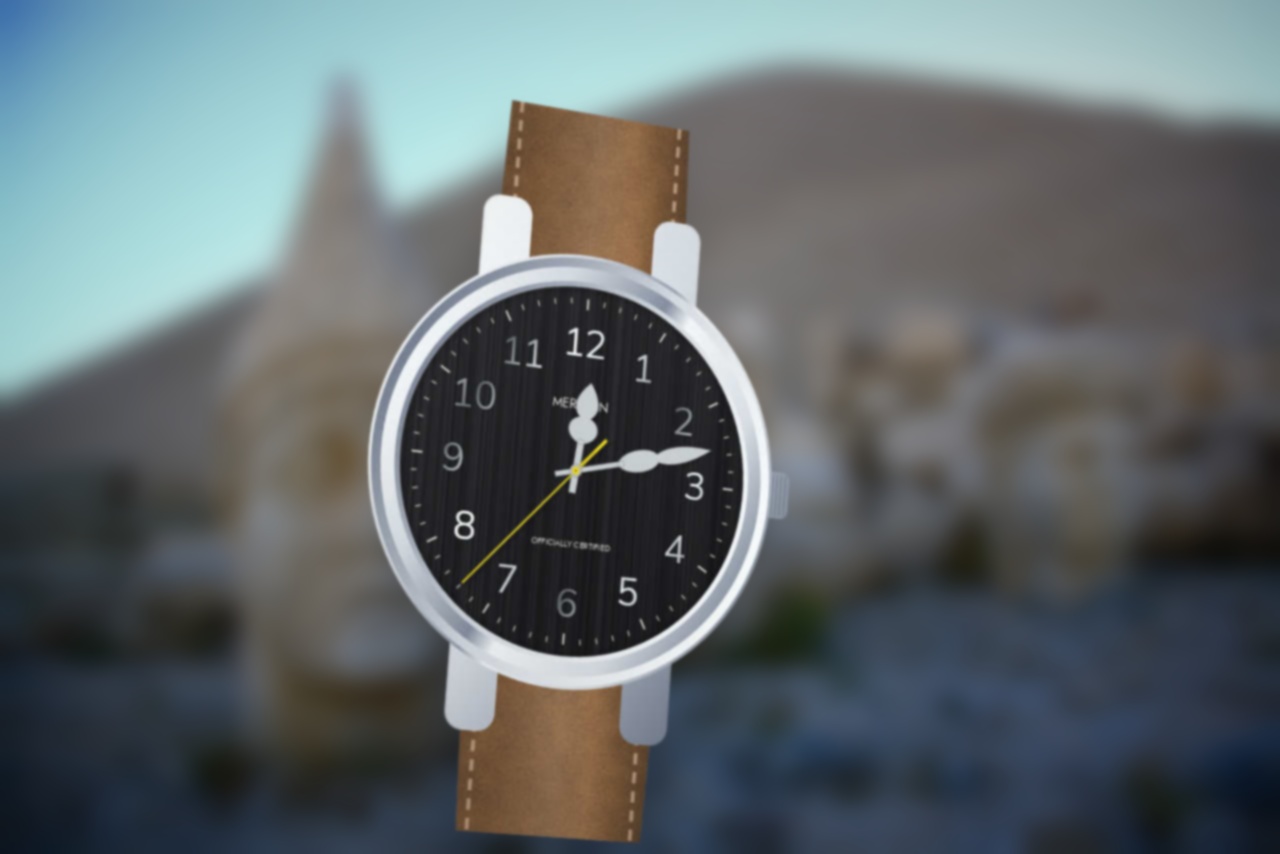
12.12.37
